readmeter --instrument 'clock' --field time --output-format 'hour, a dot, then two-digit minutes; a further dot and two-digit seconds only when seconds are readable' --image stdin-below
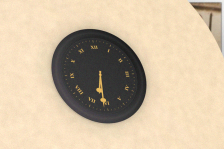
6.31
